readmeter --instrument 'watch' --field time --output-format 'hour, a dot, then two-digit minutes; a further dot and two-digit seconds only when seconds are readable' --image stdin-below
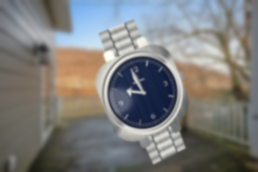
9.59
